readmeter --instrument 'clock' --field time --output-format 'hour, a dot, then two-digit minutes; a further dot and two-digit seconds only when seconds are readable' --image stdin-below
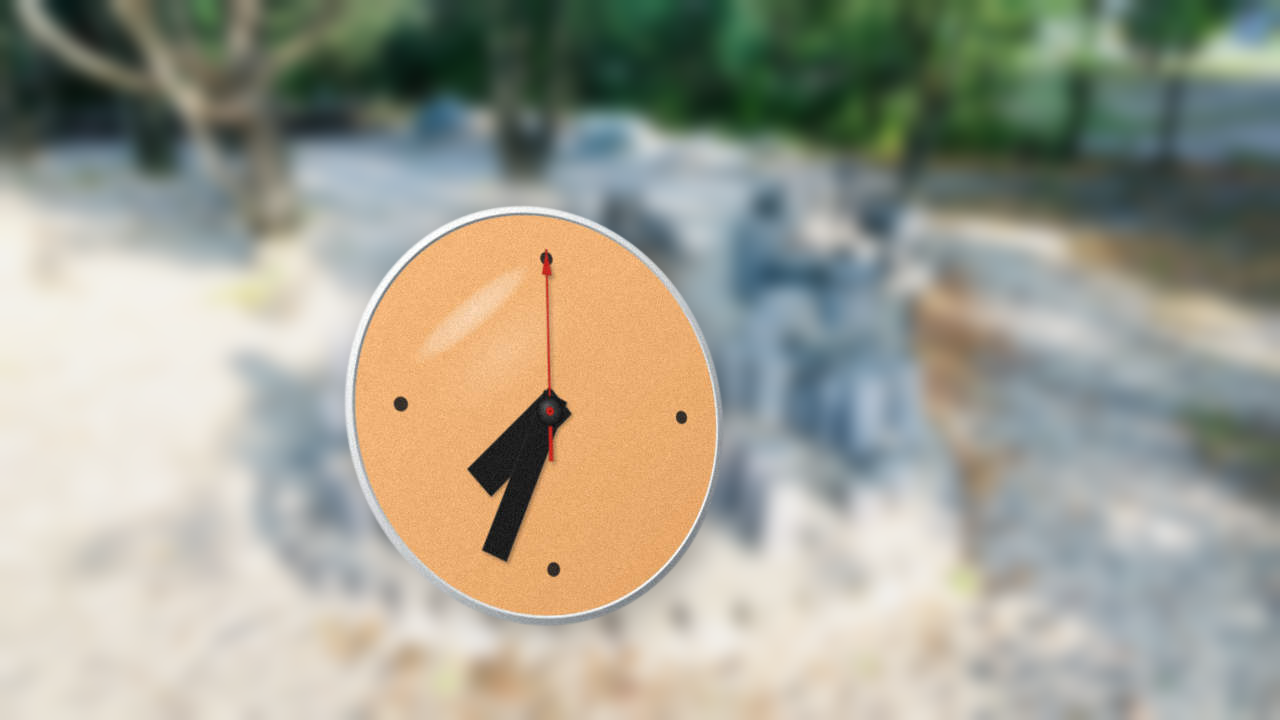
7.34.00
